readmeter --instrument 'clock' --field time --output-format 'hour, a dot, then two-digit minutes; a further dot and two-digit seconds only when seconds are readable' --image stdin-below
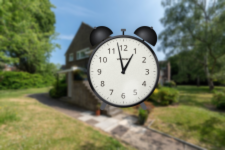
12.58
